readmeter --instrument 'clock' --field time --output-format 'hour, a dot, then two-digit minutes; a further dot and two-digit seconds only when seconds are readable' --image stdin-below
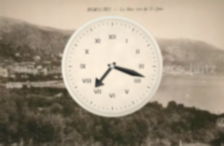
7.18
